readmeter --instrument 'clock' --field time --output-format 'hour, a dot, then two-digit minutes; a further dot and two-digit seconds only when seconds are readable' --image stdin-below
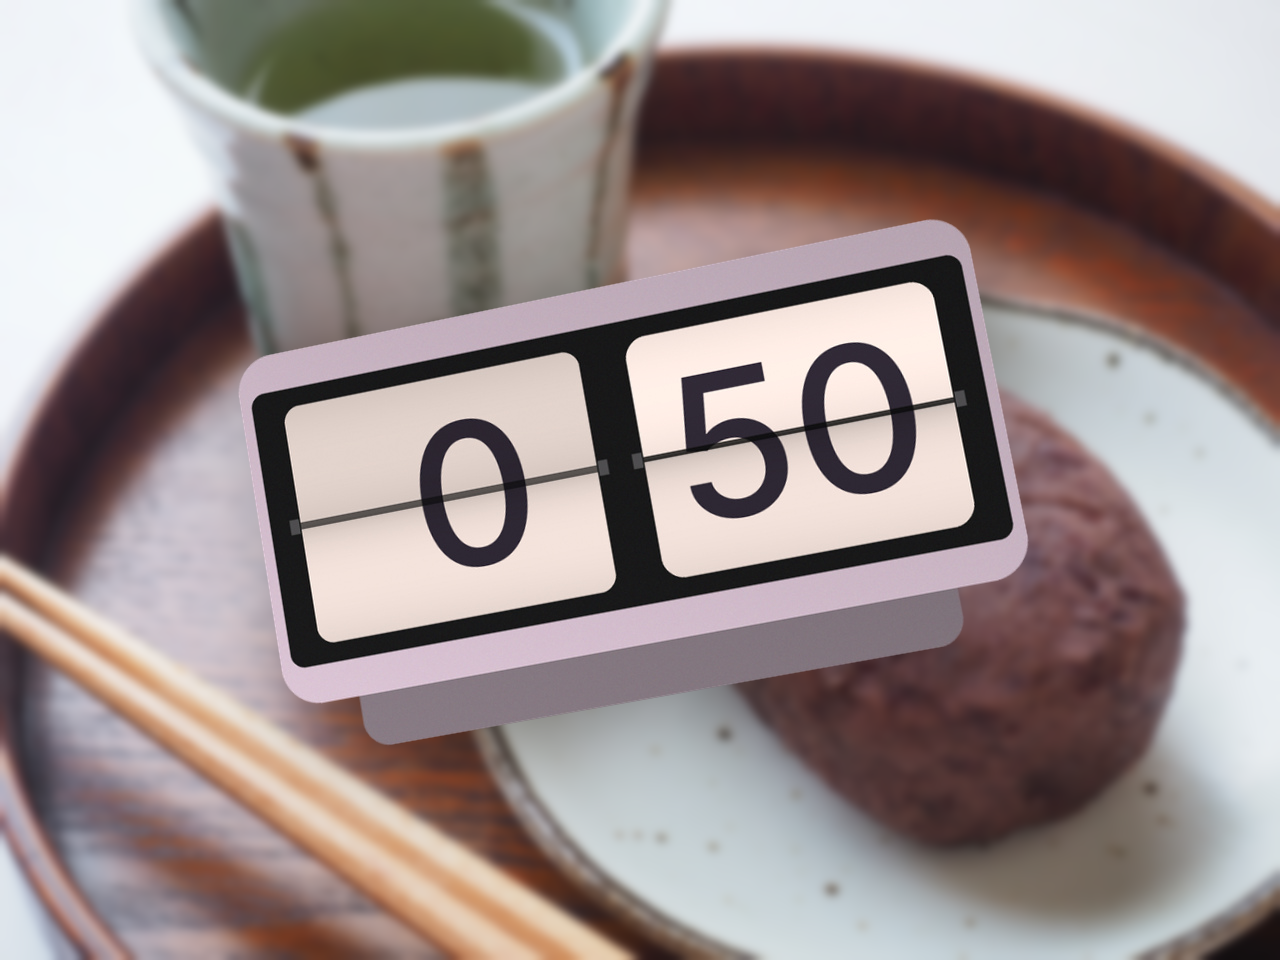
0.50
